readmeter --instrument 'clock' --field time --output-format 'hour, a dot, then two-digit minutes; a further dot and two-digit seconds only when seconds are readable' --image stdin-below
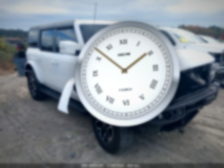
1.52
